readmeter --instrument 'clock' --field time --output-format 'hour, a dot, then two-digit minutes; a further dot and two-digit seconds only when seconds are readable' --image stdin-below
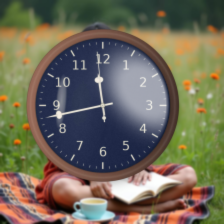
11.42.59
